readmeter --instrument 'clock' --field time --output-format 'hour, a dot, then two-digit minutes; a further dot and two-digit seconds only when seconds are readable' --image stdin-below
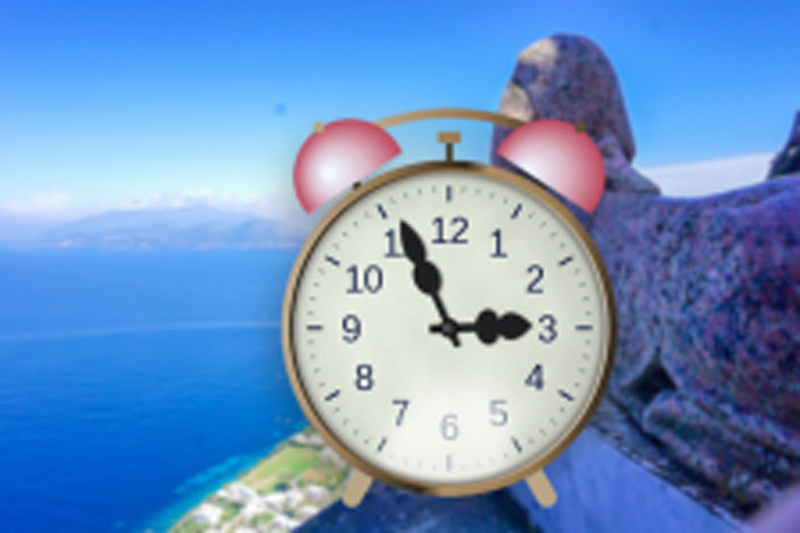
2.56
